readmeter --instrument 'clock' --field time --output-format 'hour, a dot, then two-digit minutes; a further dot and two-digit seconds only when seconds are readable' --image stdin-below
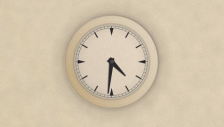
4.31
